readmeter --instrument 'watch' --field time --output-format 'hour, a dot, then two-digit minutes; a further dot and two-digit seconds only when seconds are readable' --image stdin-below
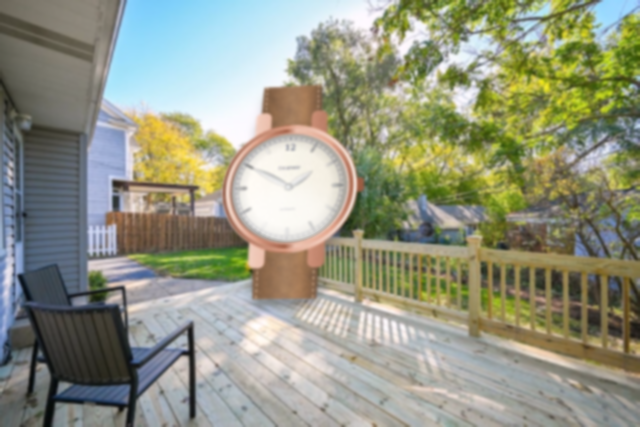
1.50
